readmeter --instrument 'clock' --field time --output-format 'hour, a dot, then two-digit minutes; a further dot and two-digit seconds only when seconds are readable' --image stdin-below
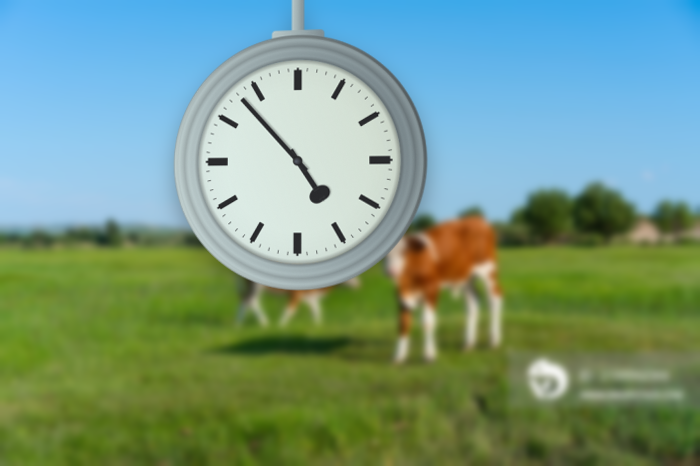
4.53
